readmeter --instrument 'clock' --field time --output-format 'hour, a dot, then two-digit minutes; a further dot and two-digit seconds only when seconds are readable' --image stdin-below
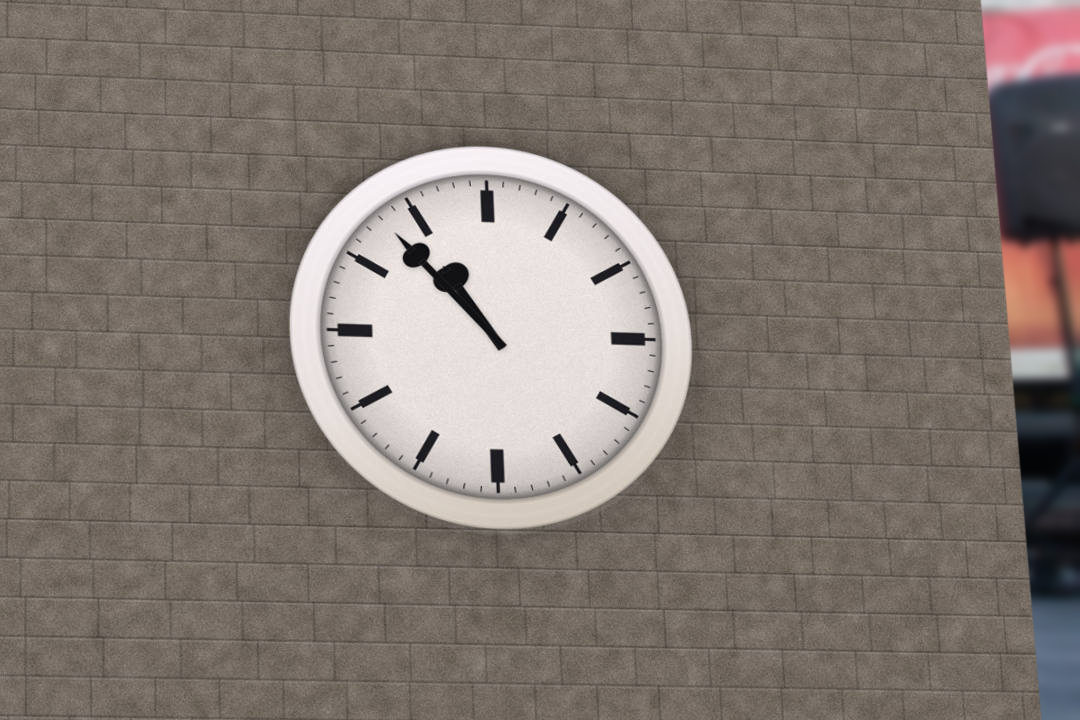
10.53
